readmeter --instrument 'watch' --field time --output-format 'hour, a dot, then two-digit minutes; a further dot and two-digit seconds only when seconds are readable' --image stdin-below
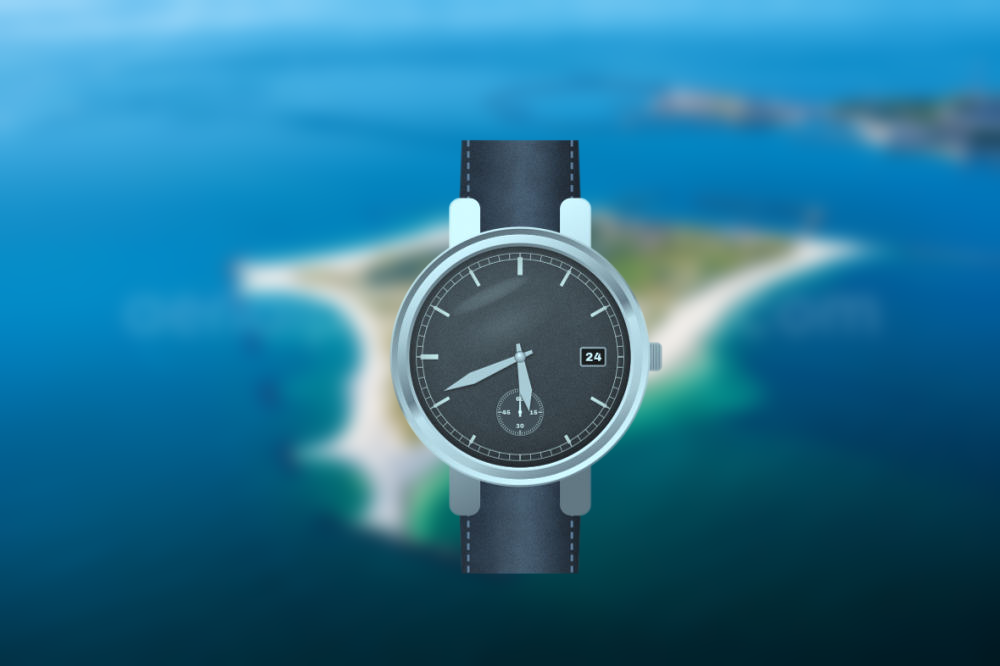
5.41
